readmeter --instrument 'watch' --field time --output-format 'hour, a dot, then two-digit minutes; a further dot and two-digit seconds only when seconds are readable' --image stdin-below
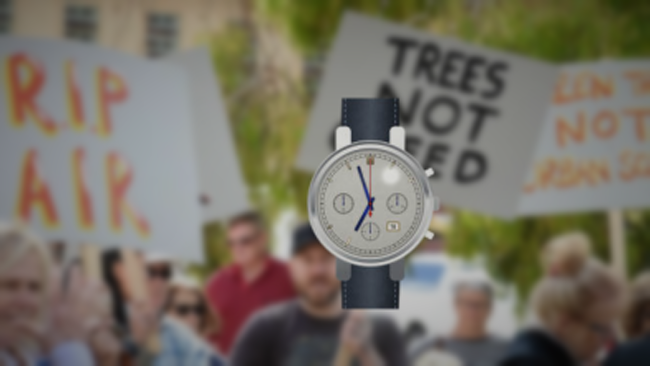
6.57
